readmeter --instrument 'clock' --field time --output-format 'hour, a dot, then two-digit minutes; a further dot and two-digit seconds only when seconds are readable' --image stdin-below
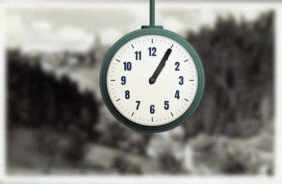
1.05
